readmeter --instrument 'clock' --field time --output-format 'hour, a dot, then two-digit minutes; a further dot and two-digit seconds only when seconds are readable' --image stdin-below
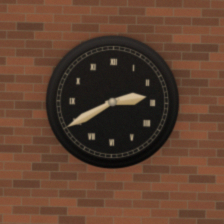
2.40
